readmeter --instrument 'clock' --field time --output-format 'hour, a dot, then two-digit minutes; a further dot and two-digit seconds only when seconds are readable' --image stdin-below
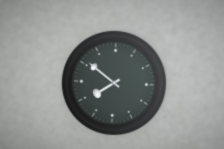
7.51
